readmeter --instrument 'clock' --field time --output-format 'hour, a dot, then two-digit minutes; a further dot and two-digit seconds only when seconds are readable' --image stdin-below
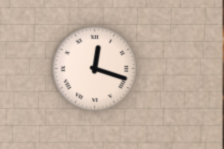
12.18
